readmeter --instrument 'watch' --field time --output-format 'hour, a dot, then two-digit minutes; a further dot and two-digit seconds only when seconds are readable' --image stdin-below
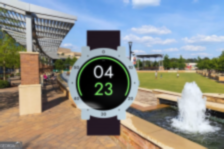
4.23
